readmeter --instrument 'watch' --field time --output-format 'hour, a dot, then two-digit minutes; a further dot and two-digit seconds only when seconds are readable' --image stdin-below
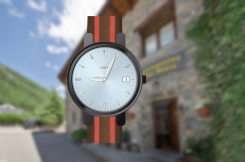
9.04
